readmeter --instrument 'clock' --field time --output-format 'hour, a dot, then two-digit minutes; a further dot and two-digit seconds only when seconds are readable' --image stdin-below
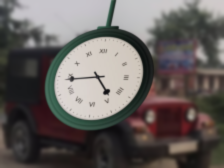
4.44
